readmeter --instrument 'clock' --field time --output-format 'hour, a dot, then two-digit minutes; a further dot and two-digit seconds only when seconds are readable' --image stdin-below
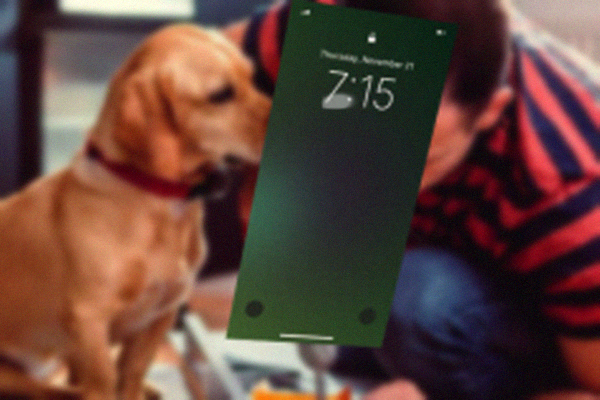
7.15
